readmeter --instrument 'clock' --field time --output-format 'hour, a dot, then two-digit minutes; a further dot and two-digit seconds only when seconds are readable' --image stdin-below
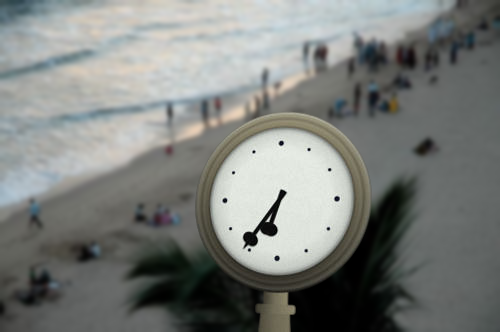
6.36
